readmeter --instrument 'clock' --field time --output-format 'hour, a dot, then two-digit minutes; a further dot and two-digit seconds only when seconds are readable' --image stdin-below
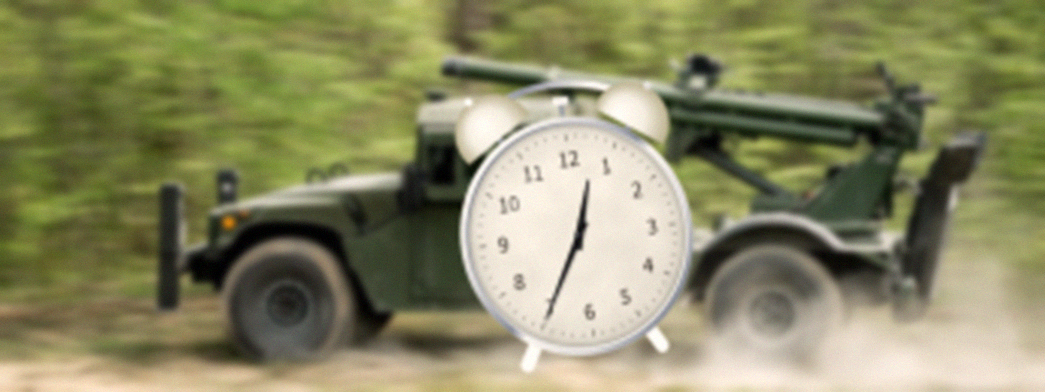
12.35
